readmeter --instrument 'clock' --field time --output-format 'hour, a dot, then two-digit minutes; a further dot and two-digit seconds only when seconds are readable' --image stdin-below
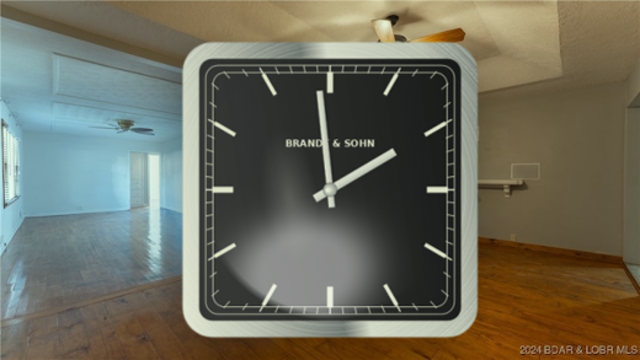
1.59
